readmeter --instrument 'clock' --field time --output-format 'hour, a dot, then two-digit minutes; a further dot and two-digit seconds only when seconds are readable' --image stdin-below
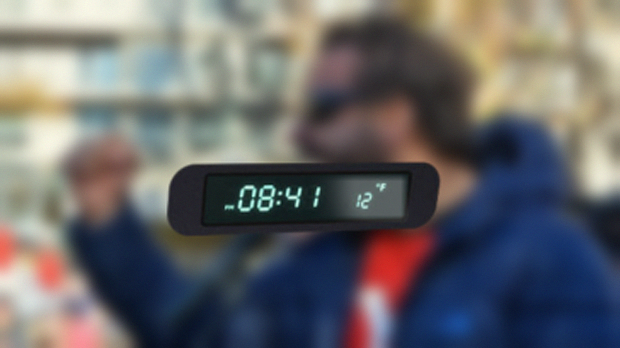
8.41
